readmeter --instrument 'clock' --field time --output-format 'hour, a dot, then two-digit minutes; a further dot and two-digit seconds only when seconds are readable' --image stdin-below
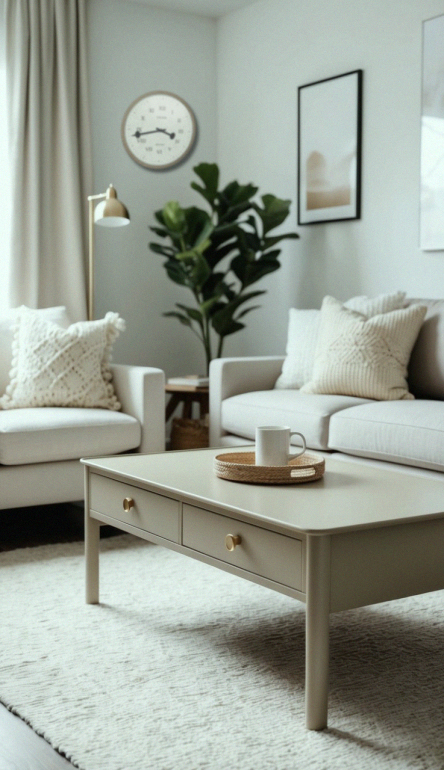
3.43
